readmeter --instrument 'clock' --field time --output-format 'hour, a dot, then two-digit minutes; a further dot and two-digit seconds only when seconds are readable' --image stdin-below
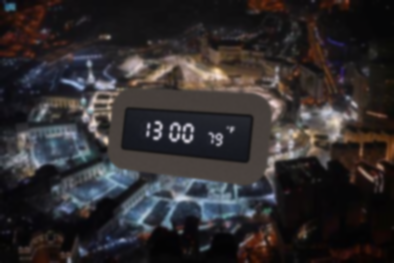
13.00
